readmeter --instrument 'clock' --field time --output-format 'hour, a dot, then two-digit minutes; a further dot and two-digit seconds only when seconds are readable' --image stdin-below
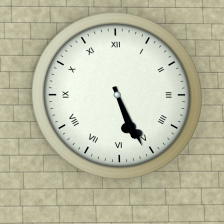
5.26
